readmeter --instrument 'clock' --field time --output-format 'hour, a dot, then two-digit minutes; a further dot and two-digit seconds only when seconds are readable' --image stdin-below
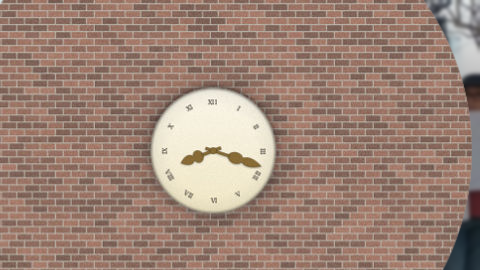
8.18
